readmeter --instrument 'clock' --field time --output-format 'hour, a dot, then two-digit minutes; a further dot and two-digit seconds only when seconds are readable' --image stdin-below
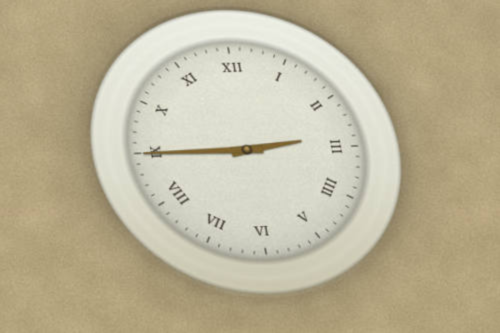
2.45
